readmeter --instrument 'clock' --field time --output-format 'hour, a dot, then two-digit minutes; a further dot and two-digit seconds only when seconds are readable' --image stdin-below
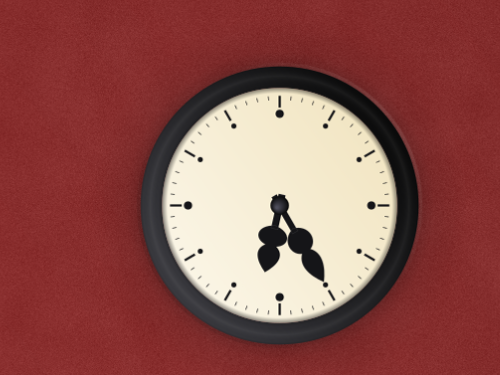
6.25
